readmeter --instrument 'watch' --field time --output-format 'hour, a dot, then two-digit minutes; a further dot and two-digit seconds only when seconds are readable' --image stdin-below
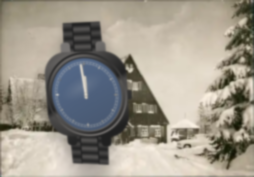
11.59
